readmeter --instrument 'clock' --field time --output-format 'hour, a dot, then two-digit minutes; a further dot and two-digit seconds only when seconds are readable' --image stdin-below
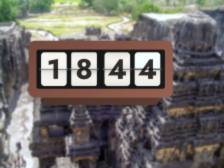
18.44
